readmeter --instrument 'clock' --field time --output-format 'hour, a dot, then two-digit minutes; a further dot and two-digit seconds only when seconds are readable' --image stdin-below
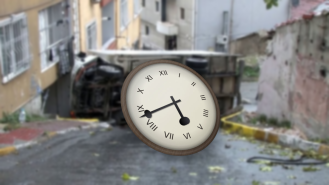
5.43
